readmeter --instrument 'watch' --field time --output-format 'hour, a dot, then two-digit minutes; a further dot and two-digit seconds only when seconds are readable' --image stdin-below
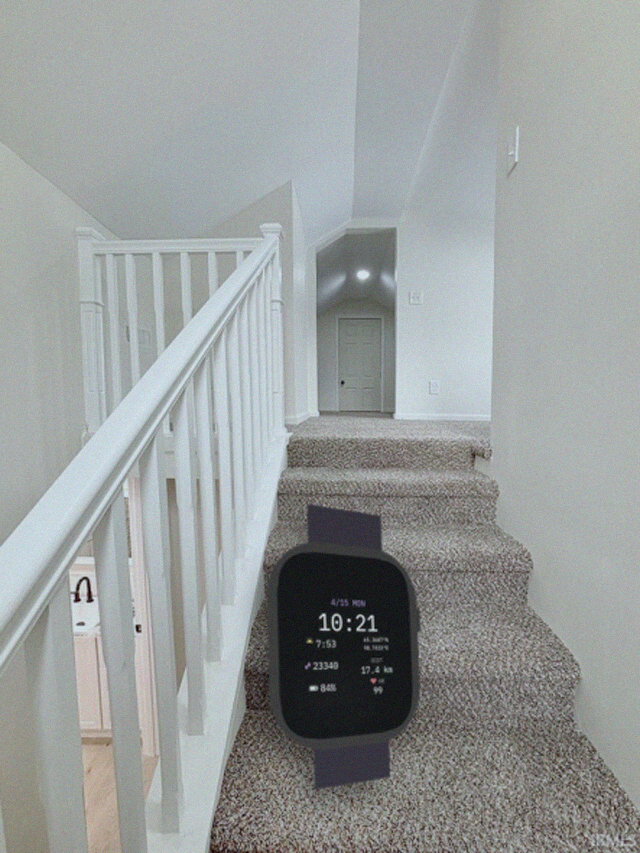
10.21
